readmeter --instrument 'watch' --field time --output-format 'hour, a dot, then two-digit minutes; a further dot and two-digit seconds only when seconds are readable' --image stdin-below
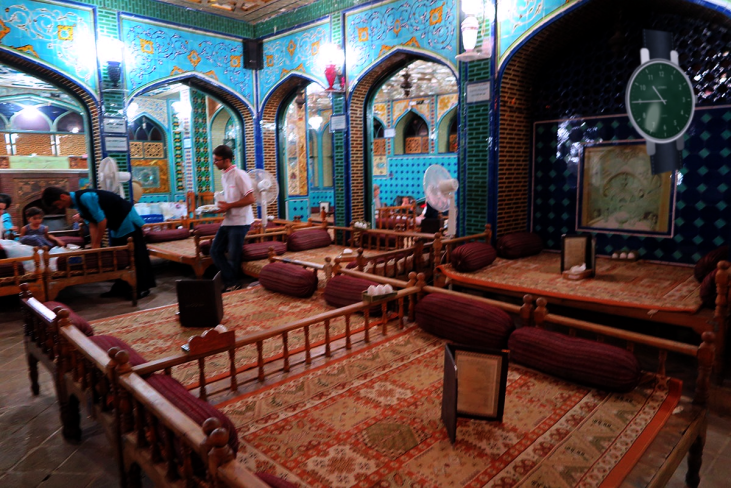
10.45
